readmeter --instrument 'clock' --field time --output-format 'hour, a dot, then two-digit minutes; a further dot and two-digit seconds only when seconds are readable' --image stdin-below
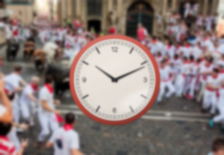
10.11
